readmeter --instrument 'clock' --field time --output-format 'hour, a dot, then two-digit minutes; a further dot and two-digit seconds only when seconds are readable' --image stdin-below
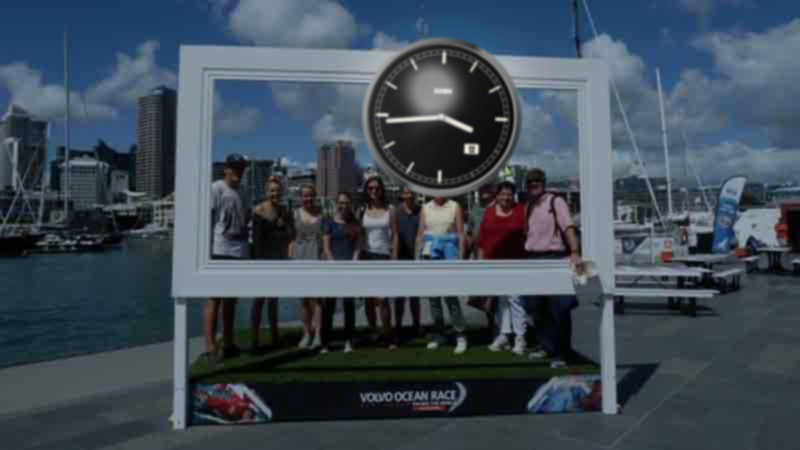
3.44
